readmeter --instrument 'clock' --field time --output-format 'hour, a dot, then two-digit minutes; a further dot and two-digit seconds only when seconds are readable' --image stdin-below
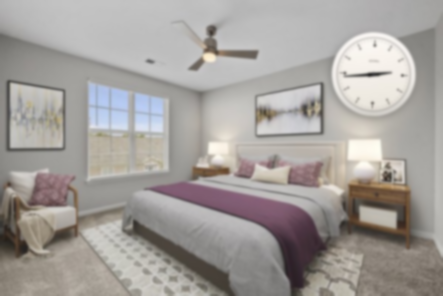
2.44
